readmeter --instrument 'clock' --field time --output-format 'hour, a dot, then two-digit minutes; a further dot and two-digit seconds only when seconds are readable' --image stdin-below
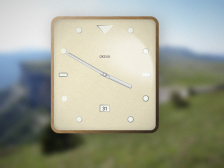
3.50
